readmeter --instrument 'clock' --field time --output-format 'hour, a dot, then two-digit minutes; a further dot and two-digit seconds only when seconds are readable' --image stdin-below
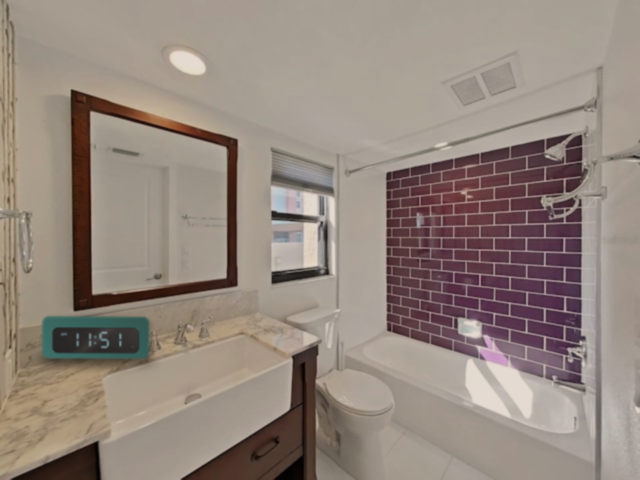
11.51
